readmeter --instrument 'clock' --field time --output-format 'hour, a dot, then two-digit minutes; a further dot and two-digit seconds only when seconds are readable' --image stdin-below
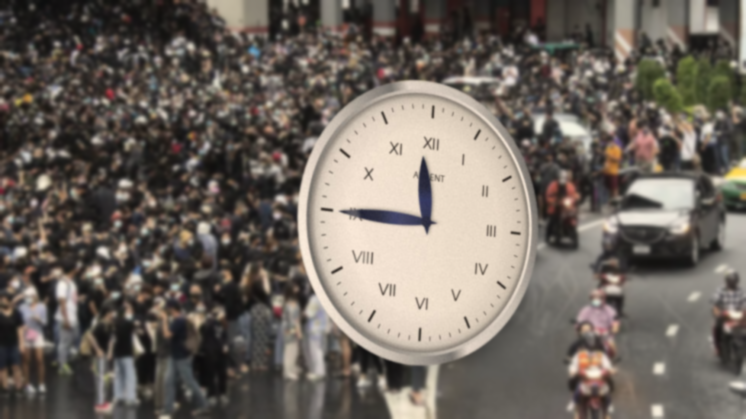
11.45
